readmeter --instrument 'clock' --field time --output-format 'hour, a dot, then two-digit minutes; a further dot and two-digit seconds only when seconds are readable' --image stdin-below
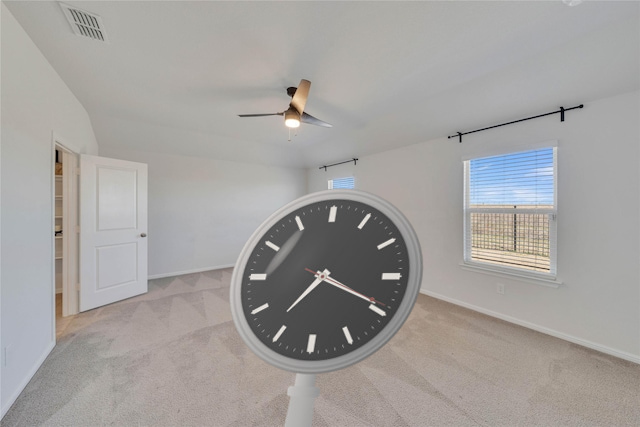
7.19.19
